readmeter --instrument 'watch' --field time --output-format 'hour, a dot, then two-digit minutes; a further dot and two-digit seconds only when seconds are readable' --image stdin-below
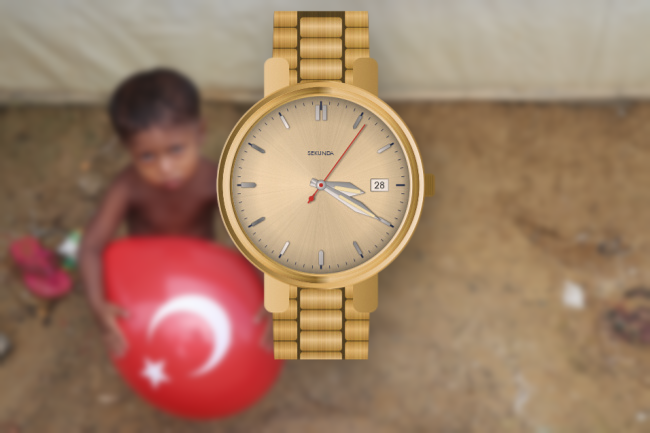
3.20.06
